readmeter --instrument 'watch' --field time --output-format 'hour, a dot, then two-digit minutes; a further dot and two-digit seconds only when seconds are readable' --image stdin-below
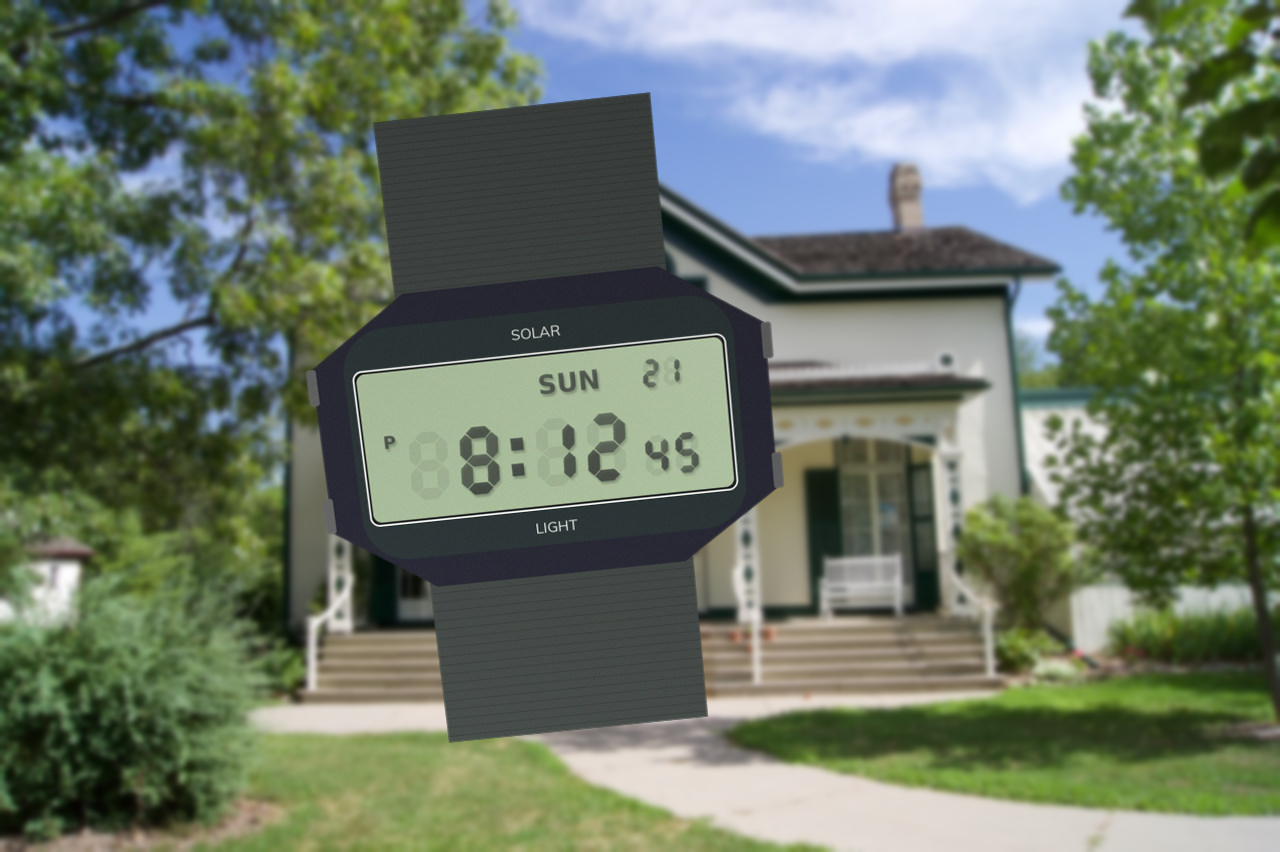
8.12.45
